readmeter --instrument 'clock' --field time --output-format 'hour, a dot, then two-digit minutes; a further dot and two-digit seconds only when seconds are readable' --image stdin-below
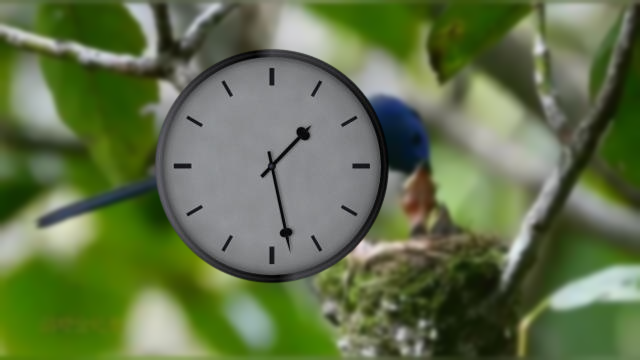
1.28
